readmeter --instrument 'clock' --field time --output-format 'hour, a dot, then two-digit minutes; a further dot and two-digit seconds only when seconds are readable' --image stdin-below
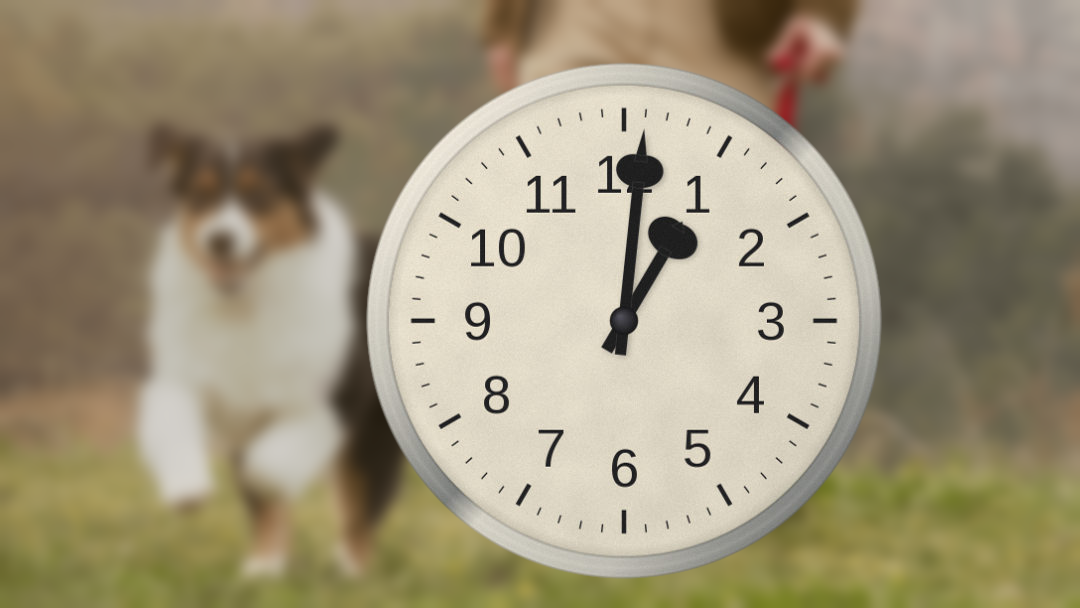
1.01
